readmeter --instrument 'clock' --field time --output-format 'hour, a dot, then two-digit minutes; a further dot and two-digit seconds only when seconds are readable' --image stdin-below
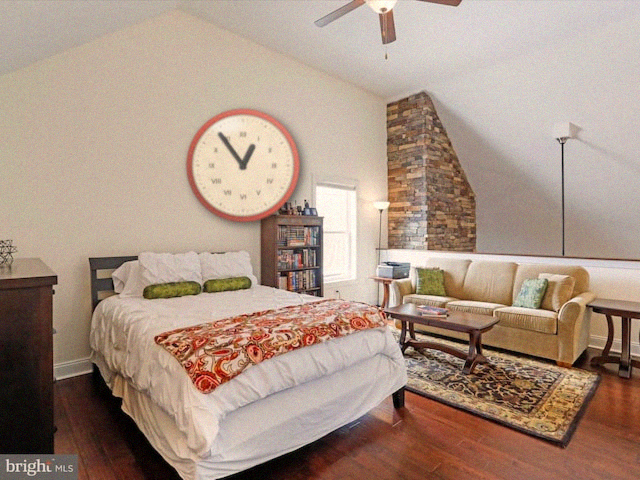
12.54
